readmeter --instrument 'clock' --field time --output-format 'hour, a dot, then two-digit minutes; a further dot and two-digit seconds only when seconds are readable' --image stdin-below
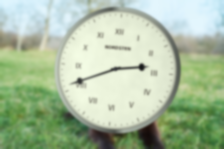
2.41
